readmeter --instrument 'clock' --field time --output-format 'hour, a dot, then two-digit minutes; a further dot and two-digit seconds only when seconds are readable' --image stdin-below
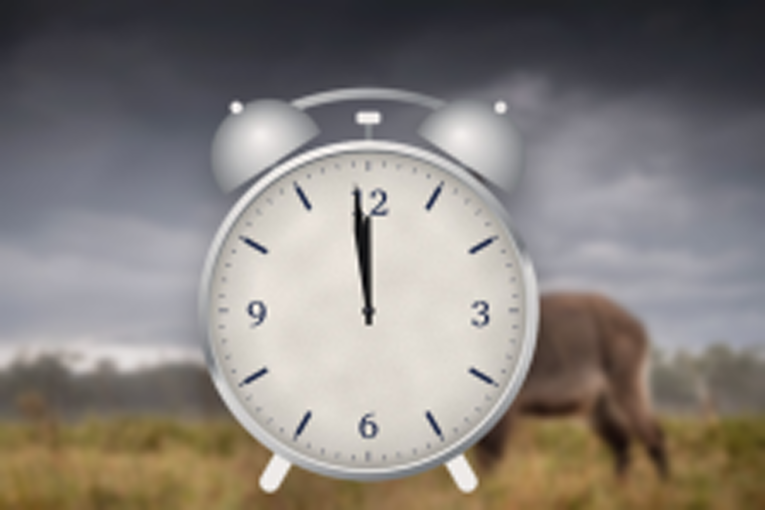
11.59
